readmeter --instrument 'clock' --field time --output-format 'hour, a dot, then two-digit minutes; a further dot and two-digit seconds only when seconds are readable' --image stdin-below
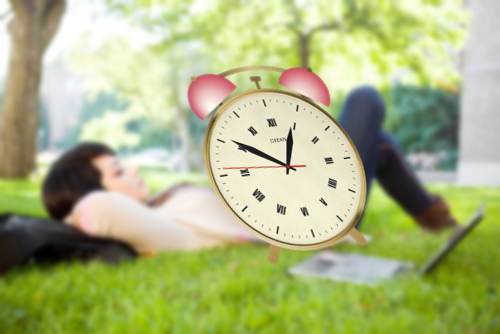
12.50.46
